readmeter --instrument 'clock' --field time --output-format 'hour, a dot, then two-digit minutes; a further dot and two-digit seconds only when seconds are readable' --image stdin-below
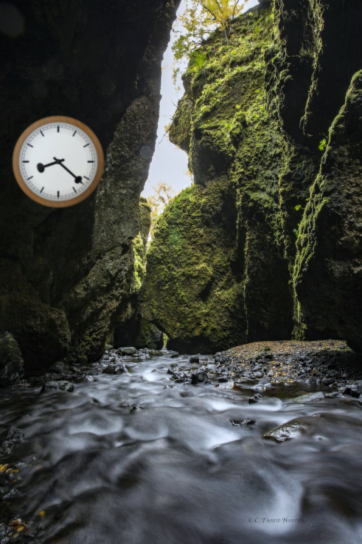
8.22
